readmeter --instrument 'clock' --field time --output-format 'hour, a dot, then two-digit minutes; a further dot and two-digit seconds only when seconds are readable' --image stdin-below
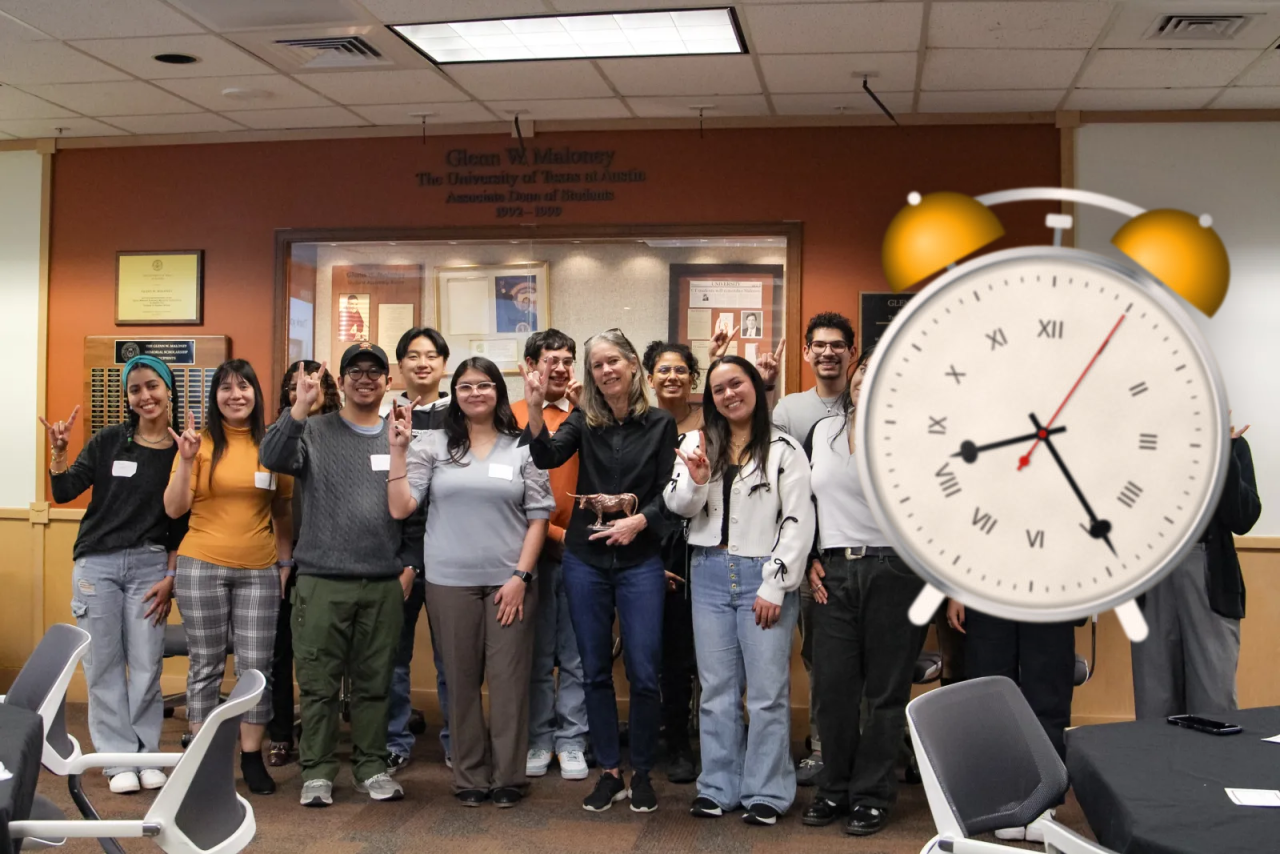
8.24.05
